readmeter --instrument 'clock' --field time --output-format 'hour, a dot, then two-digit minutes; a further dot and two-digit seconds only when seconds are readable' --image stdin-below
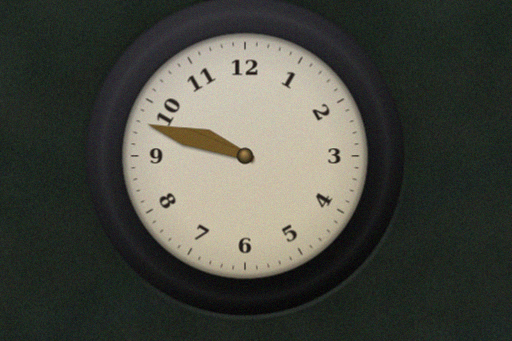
9.48
